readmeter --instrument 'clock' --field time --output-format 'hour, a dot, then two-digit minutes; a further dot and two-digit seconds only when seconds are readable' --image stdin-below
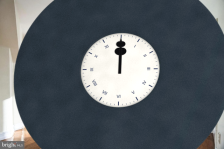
12.00
